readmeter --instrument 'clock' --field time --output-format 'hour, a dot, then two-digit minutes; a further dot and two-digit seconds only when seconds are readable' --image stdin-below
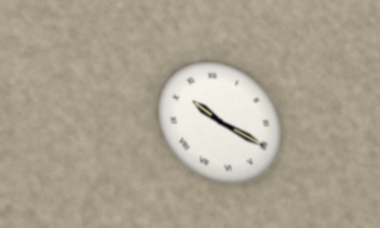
10.20
